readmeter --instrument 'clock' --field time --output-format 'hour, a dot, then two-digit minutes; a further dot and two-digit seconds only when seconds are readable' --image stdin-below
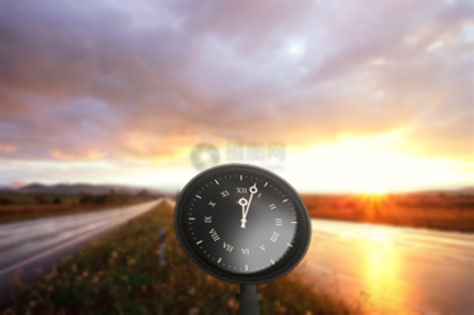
12.03
